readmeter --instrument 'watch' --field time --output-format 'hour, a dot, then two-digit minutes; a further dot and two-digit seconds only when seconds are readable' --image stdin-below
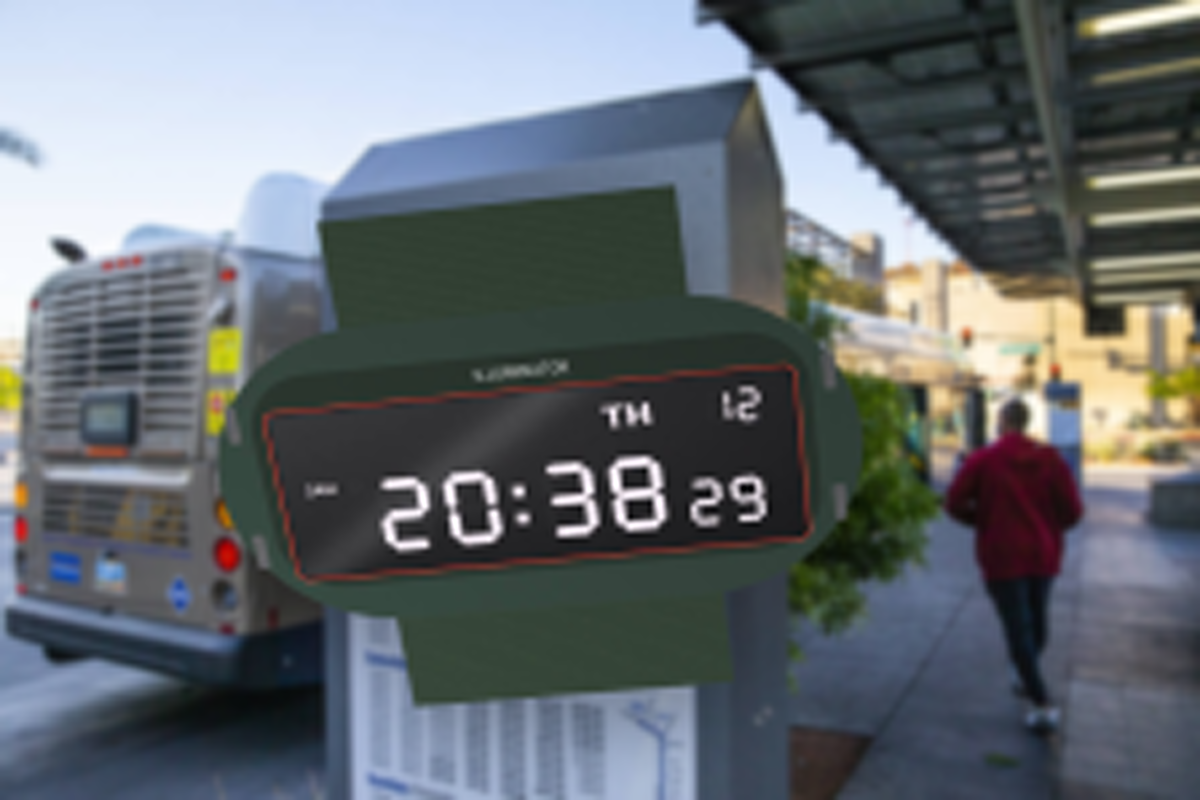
20.38.29
